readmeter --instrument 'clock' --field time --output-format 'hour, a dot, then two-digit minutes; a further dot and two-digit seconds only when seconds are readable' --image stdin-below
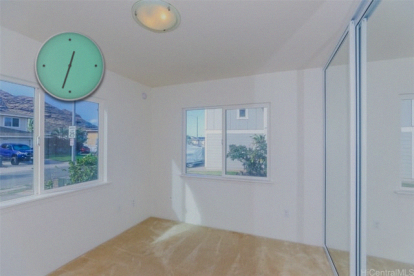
12.33
